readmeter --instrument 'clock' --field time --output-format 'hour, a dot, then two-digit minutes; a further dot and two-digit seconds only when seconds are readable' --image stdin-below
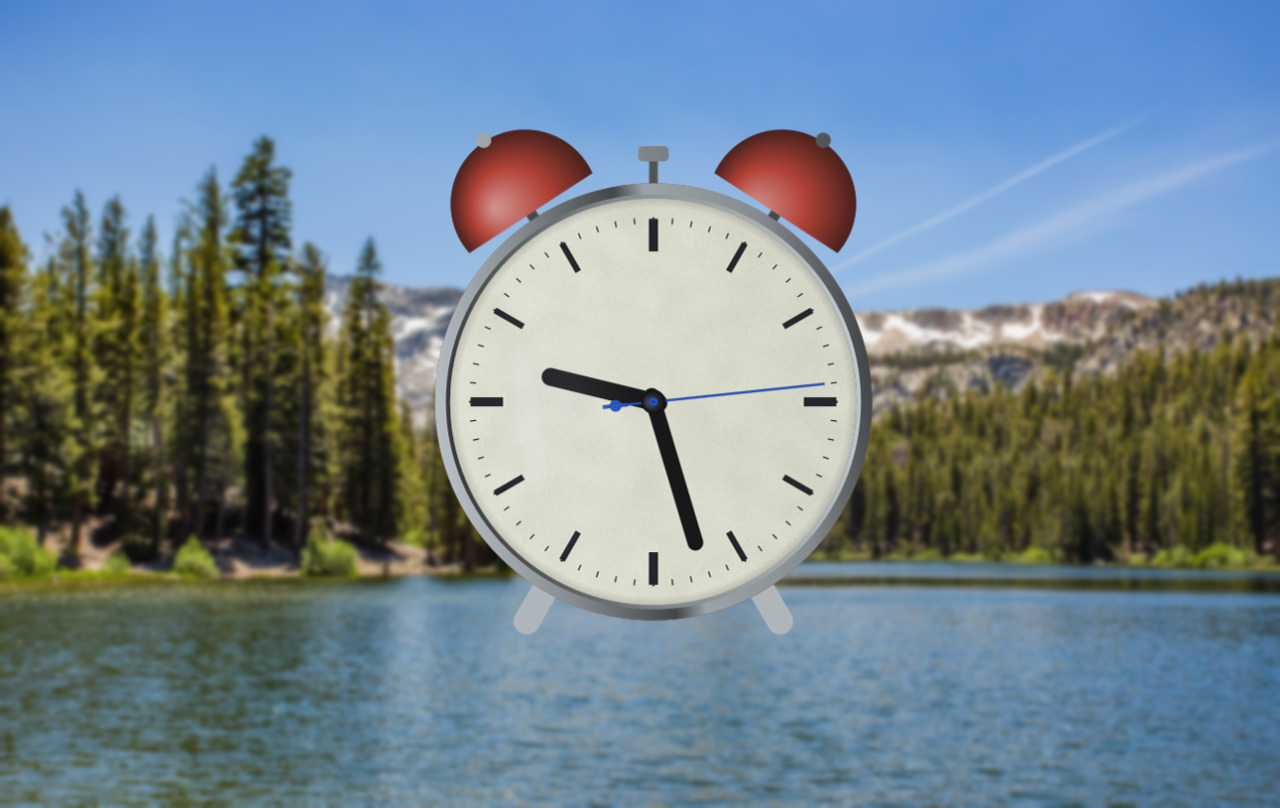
9.27.14
